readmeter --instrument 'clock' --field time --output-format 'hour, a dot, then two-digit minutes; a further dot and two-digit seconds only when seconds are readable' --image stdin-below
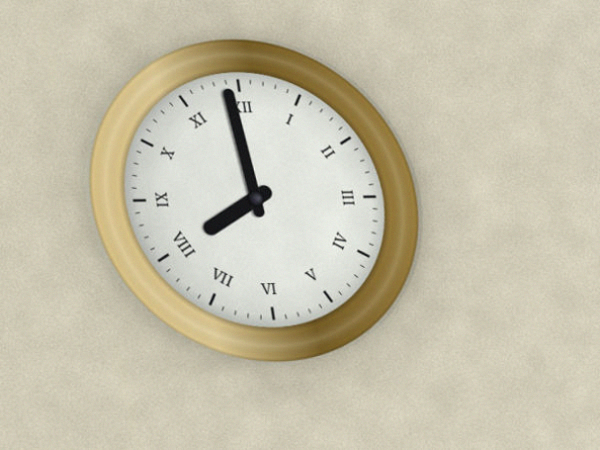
7.59
